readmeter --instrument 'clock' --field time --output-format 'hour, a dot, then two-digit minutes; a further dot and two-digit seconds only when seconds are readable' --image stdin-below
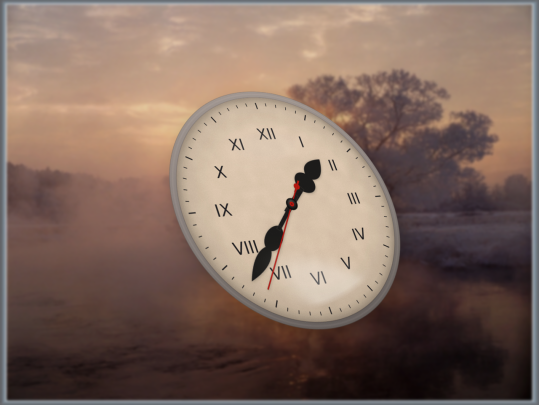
1.37.36
